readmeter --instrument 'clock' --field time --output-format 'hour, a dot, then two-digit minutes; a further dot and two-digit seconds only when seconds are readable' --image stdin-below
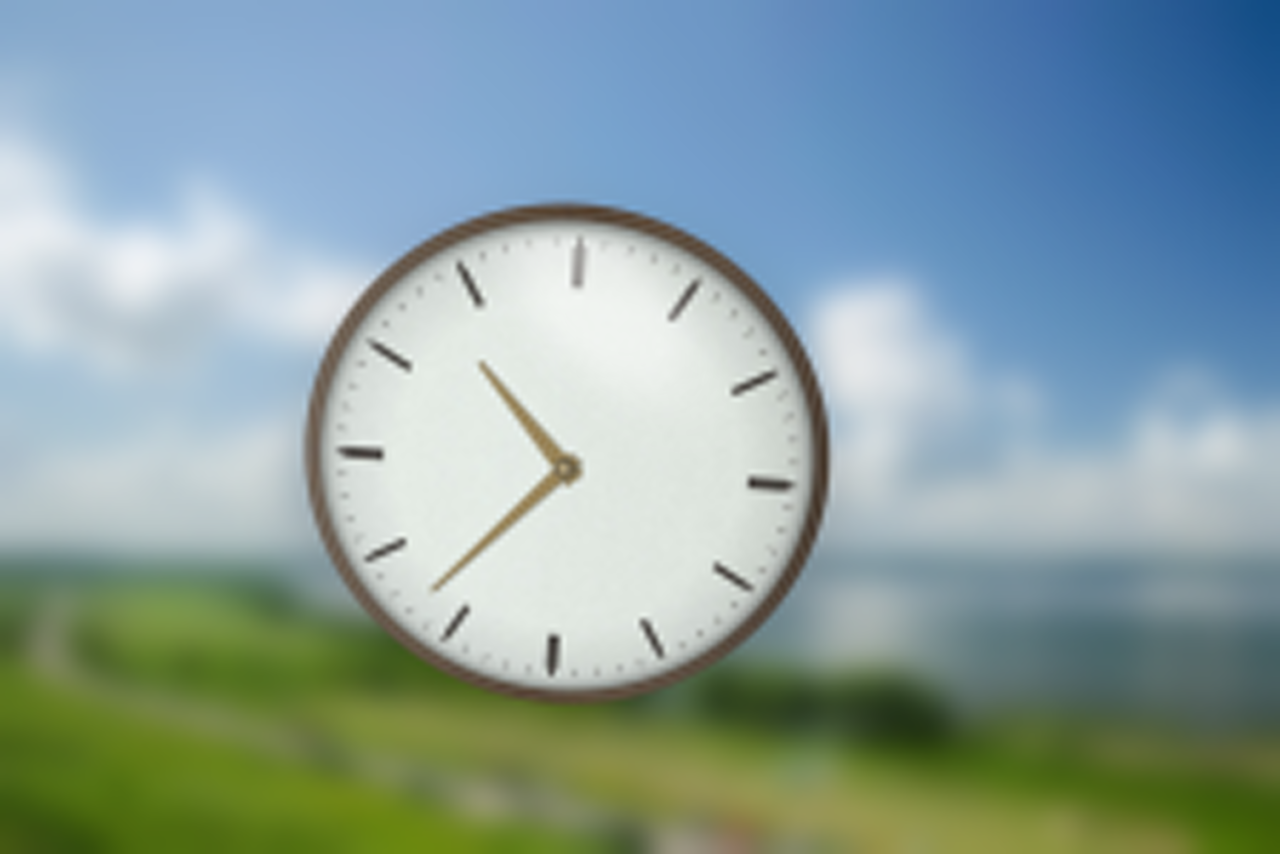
10.37
